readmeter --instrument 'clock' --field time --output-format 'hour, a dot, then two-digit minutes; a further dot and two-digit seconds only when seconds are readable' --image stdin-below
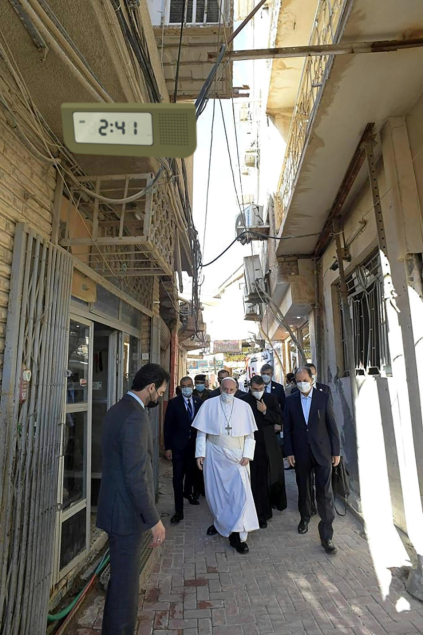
2.41
